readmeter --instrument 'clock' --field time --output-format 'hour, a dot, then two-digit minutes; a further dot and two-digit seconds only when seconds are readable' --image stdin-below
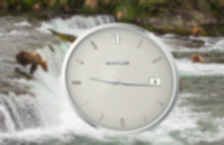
9.16
